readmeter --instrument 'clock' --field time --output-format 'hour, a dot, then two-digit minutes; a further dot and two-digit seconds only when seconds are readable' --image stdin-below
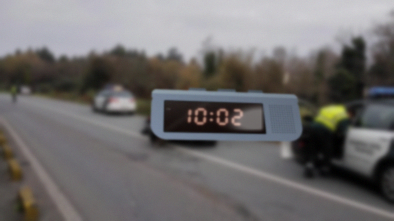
10.02
